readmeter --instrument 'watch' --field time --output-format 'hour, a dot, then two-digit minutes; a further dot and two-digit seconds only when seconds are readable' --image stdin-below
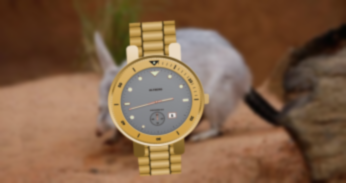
2.43
